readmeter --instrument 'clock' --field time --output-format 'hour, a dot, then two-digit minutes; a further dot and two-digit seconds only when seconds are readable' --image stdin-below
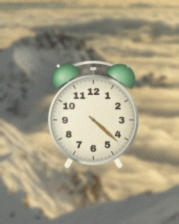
4.22
